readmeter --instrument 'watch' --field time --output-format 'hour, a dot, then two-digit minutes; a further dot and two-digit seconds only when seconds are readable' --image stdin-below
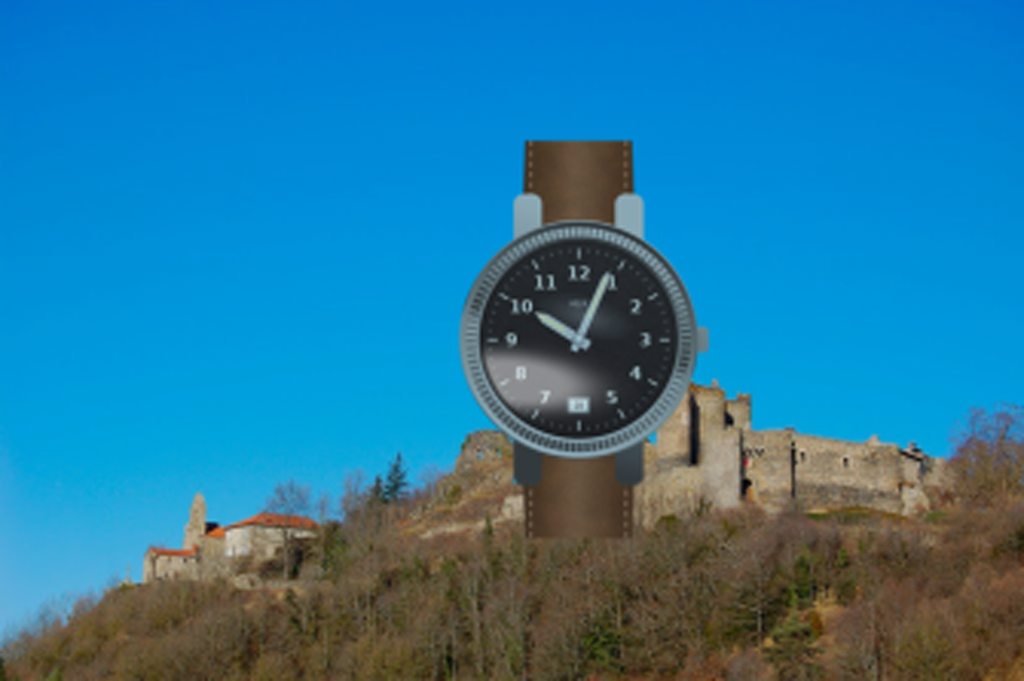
10.04
